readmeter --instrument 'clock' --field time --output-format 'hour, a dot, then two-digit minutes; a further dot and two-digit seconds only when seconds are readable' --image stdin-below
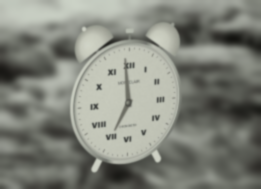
6.59
